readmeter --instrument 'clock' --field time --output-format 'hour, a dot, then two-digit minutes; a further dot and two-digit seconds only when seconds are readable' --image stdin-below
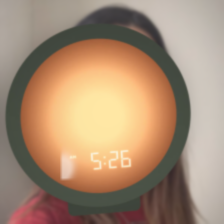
5.26
